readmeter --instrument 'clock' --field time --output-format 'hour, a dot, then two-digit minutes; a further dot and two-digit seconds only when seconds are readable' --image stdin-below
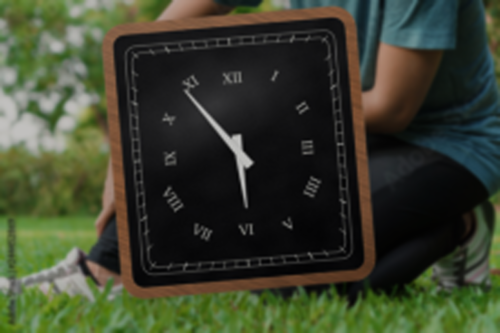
5.54
